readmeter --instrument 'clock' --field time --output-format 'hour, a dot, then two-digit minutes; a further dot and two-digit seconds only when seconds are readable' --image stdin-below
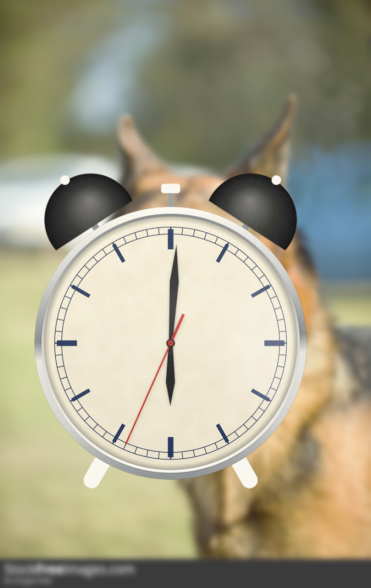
6.00.34
